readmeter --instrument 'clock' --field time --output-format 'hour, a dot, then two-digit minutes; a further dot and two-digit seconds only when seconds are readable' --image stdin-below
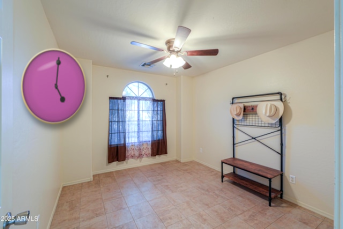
5.01
